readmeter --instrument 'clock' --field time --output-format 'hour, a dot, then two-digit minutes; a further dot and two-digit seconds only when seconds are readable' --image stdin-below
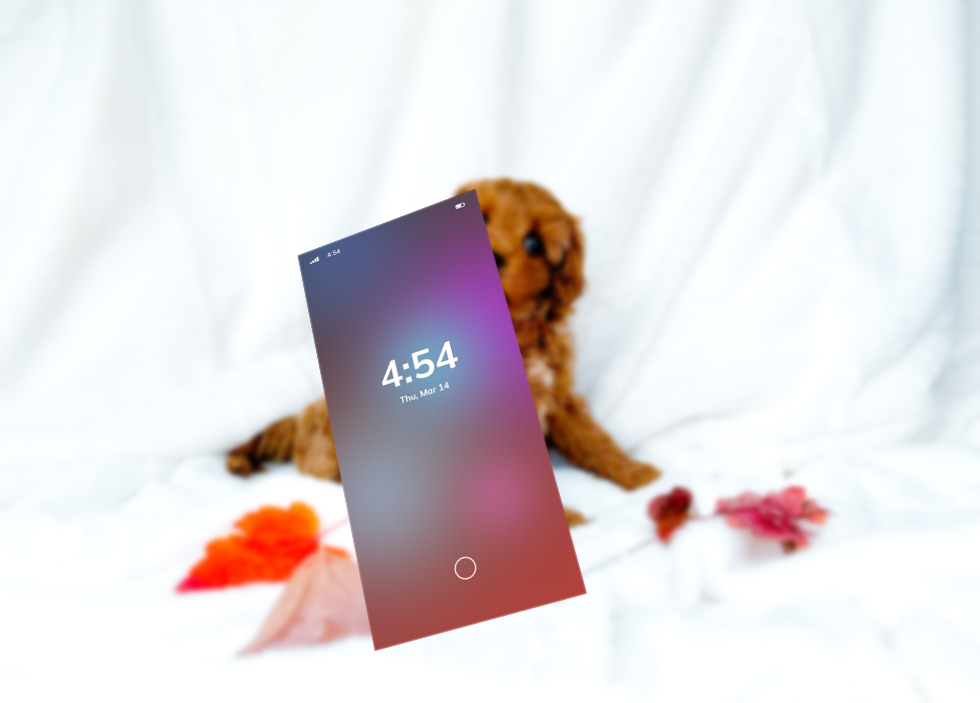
4.54
